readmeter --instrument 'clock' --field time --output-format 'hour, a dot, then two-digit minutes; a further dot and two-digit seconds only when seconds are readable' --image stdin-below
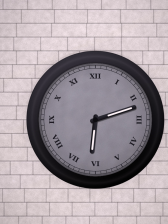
6.12
